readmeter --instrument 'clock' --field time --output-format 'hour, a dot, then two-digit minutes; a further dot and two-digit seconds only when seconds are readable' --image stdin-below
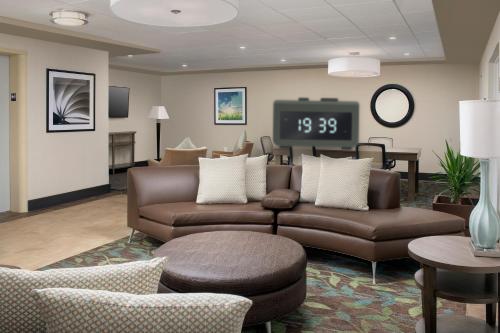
19.39
